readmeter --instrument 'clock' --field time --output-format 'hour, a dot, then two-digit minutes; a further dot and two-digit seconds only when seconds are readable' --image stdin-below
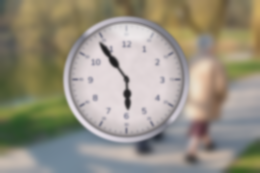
5.54
